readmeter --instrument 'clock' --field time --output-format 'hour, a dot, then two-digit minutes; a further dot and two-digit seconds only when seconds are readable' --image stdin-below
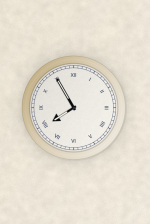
7.55
